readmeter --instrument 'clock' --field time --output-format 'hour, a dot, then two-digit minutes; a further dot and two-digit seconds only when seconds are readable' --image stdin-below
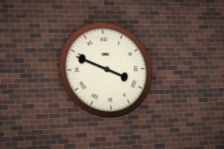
3.49
